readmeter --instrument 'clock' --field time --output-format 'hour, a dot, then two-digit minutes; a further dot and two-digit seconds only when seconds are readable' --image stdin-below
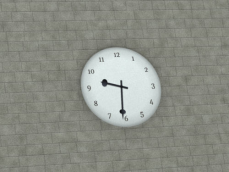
9.31
